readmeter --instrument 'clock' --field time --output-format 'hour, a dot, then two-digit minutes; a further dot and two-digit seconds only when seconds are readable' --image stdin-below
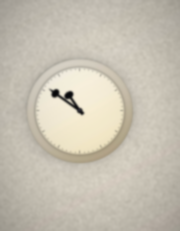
10.51
